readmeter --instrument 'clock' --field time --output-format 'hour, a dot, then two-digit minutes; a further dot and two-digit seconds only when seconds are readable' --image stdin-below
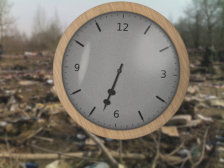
6.33
